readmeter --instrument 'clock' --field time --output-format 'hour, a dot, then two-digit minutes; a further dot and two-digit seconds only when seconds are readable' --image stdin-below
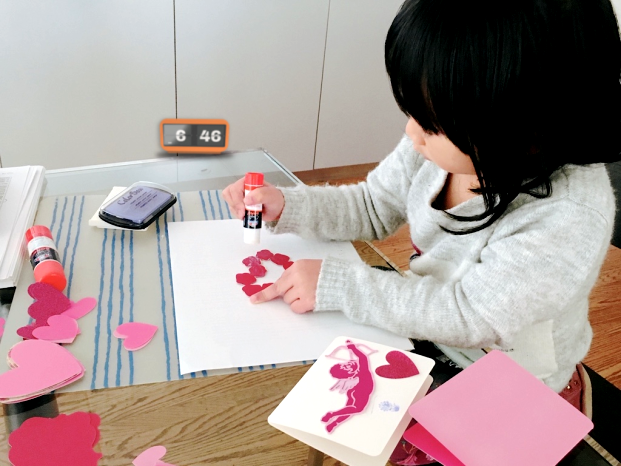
6.46
